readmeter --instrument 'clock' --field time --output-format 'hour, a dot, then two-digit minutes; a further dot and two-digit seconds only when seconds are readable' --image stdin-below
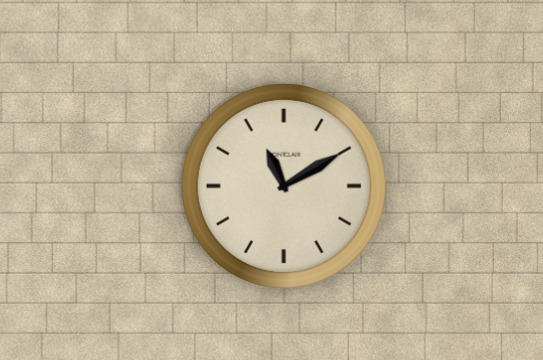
11.10
